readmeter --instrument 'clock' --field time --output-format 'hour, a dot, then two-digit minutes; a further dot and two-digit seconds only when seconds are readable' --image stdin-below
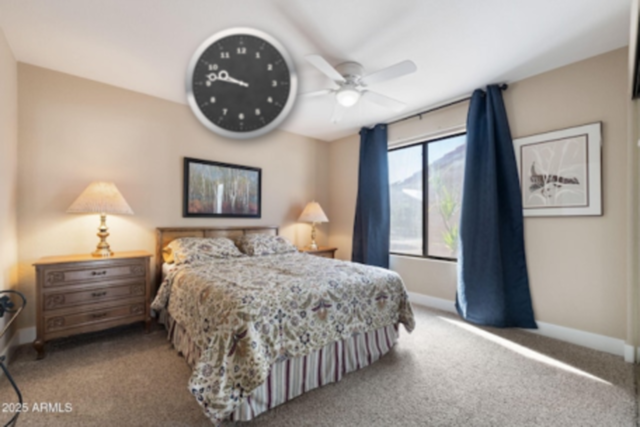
9.47
